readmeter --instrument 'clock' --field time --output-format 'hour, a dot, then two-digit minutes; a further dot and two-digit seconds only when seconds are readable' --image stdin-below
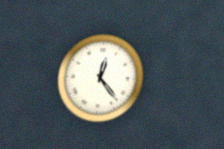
12.23
